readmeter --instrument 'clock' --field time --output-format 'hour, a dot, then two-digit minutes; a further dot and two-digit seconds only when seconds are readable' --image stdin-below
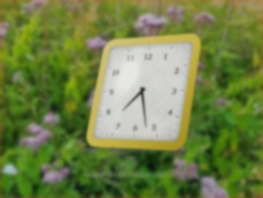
7.27
